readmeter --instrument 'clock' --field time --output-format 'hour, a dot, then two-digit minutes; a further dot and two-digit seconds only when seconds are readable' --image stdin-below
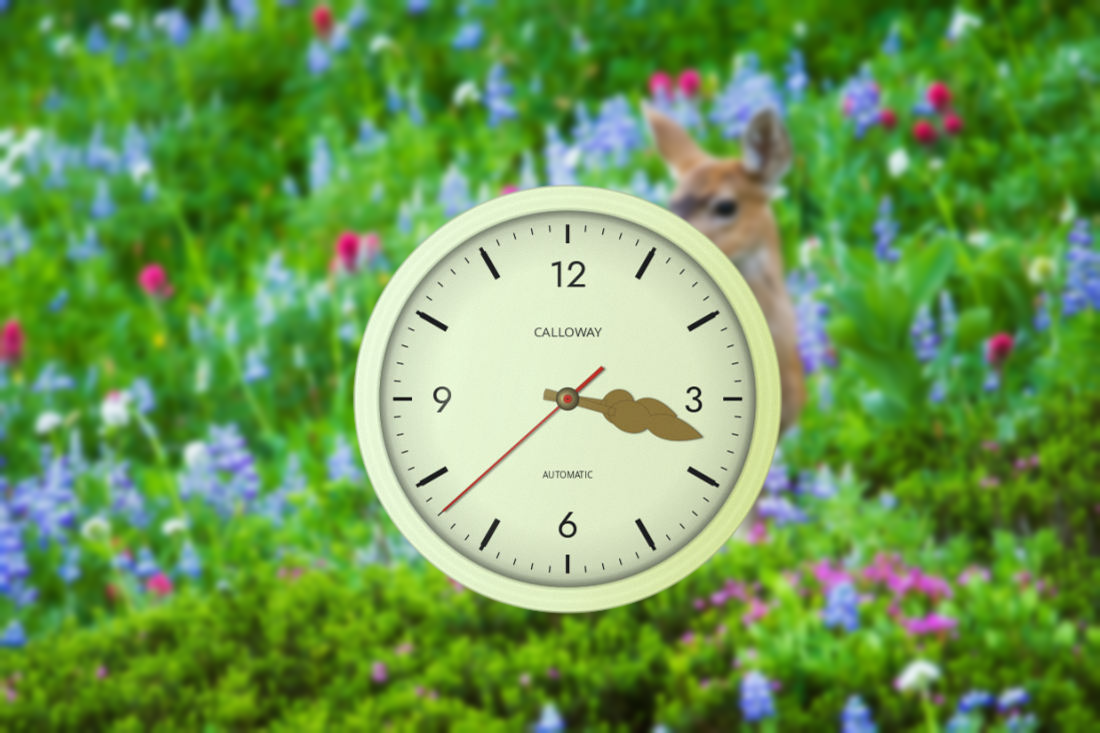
3.17.38
